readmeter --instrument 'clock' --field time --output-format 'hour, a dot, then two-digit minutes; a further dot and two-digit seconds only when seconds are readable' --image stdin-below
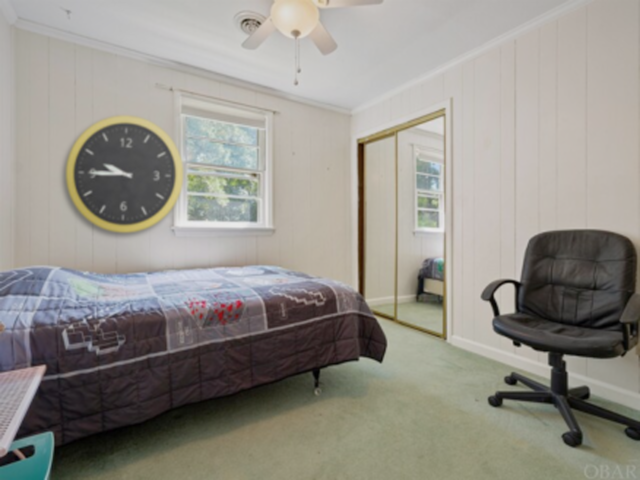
9.45
